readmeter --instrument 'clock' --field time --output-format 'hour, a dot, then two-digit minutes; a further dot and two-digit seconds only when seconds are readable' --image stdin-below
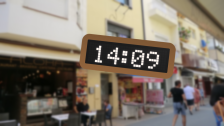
14.09
